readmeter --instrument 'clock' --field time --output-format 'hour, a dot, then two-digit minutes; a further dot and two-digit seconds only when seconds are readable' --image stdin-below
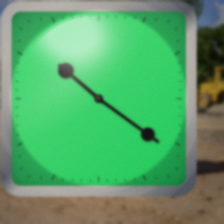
10.21
